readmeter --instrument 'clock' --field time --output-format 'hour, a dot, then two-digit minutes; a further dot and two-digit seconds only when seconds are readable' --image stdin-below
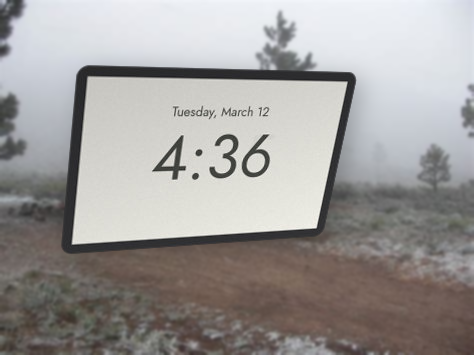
4.36
